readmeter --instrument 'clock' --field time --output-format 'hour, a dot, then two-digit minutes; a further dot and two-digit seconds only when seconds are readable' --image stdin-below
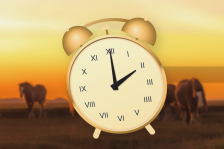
2.00
